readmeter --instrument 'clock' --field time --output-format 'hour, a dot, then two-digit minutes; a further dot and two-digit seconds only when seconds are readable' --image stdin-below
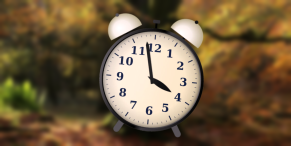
3.58
